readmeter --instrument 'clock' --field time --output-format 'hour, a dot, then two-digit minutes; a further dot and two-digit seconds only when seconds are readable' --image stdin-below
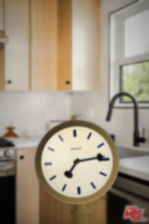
7.14
